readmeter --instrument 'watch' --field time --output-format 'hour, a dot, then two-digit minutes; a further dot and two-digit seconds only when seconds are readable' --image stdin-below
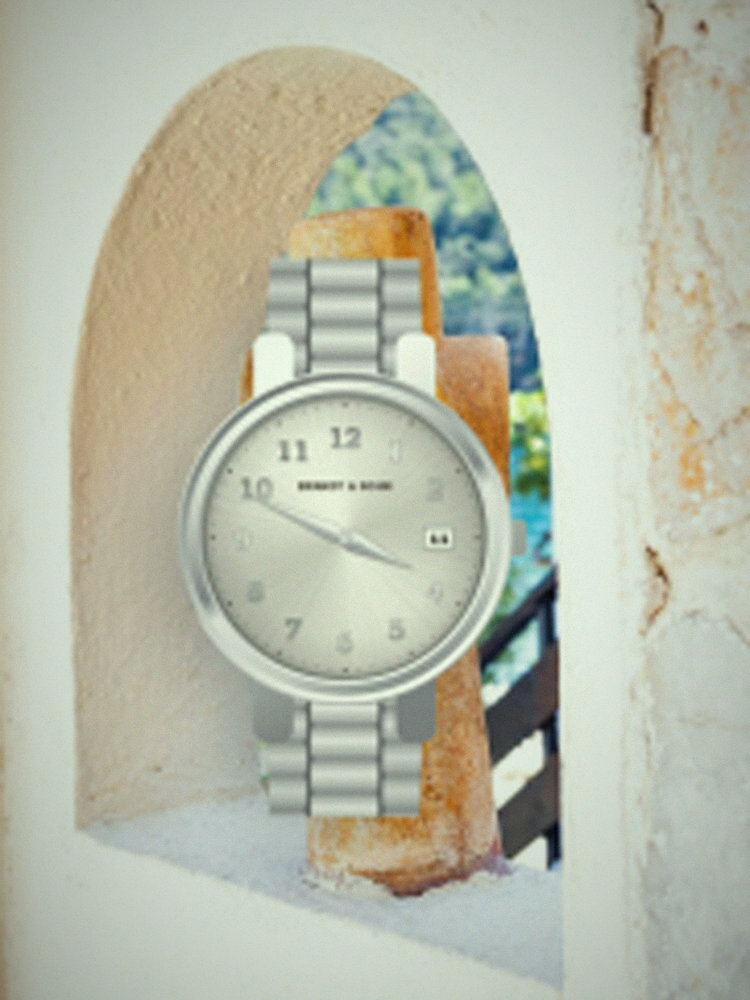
3.49
